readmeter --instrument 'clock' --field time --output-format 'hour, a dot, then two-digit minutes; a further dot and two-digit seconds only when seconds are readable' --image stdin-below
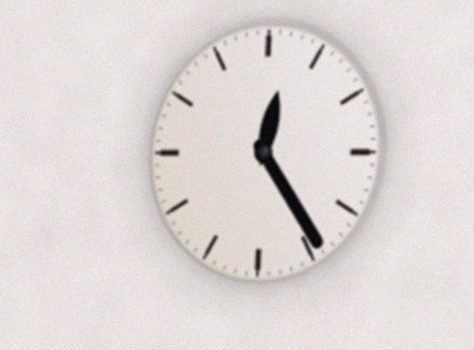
12.24
